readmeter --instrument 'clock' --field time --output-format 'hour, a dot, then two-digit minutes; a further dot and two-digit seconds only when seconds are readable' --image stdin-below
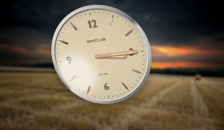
3.15
